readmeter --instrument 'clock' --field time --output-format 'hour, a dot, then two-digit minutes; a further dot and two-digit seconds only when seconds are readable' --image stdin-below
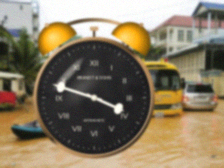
3.48
